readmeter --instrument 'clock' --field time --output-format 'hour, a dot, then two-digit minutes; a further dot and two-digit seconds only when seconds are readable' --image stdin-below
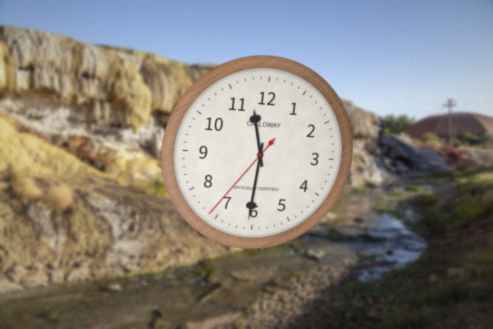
11.30.36
